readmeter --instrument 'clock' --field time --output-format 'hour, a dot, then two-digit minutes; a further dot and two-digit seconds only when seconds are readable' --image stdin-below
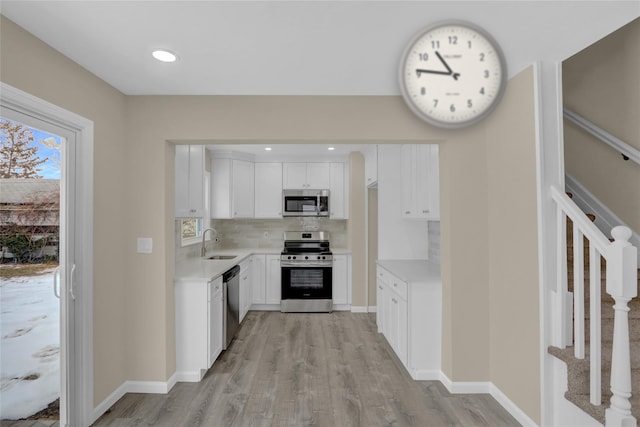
10.46
